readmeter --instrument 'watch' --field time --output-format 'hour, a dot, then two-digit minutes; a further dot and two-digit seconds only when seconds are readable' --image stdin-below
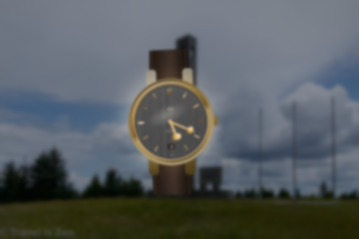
5.19
